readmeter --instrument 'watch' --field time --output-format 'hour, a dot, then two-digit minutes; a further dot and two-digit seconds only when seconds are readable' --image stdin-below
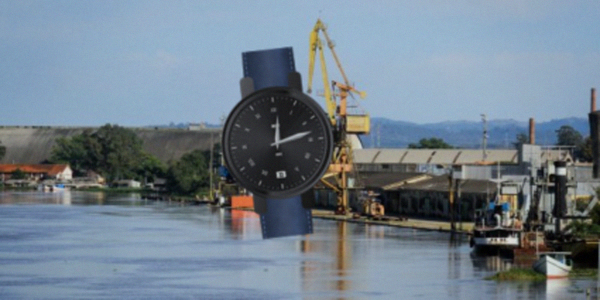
12.13
